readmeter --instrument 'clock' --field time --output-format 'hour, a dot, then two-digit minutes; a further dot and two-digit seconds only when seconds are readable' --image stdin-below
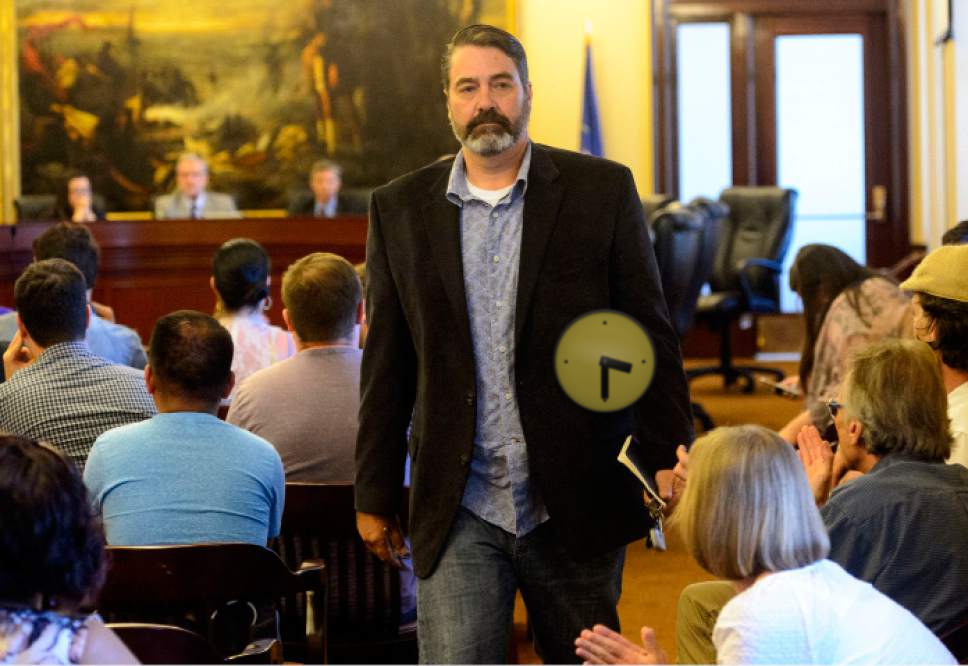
3.30
